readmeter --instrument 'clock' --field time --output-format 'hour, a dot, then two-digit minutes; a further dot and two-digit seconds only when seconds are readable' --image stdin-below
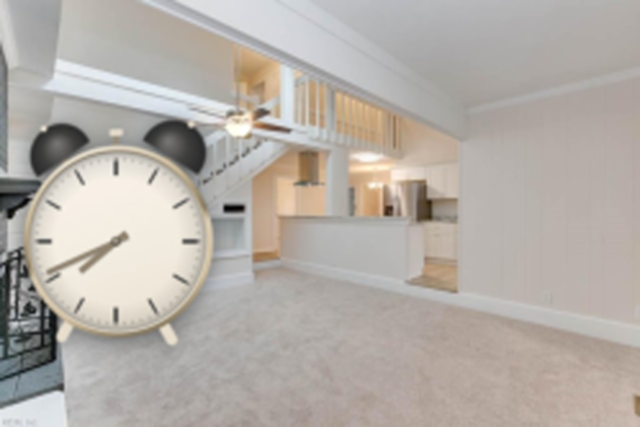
7.41
